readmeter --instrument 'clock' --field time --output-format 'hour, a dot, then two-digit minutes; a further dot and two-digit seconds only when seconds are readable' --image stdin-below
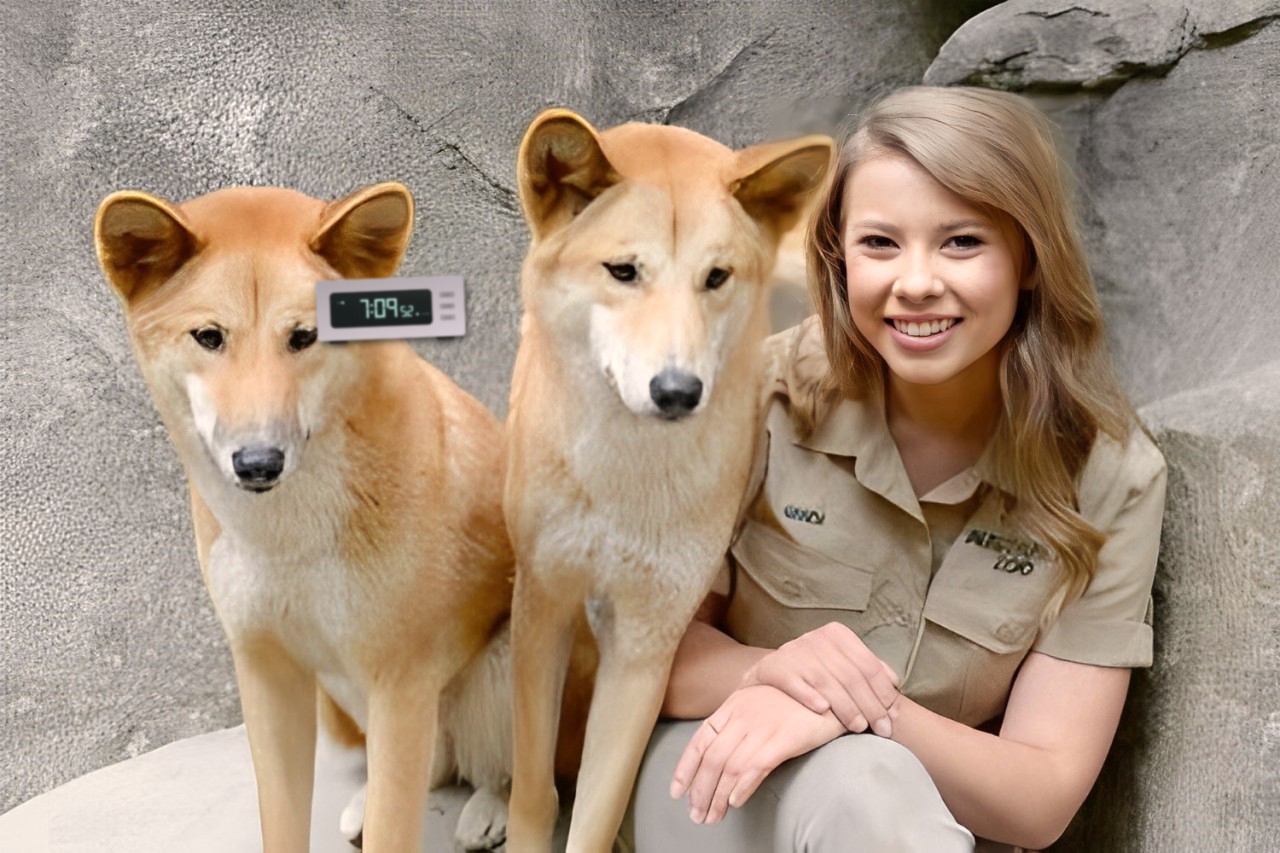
7.09
